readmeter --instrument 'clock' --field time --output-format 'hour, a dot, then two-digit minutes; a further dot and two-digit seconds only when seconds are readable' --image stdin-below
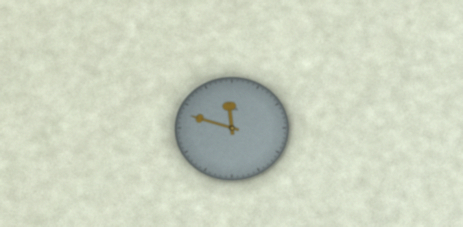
11.48
